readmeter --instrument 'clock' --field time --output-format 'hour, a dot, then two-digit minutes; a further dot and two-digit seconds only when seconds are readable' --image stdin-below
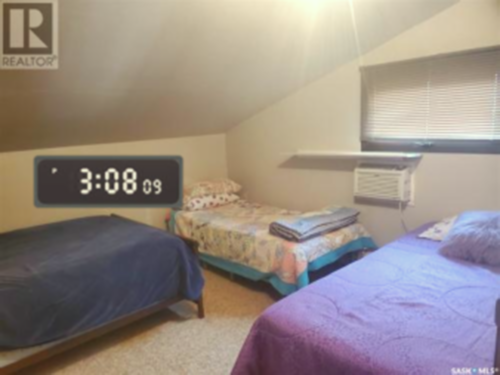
3.08.09
